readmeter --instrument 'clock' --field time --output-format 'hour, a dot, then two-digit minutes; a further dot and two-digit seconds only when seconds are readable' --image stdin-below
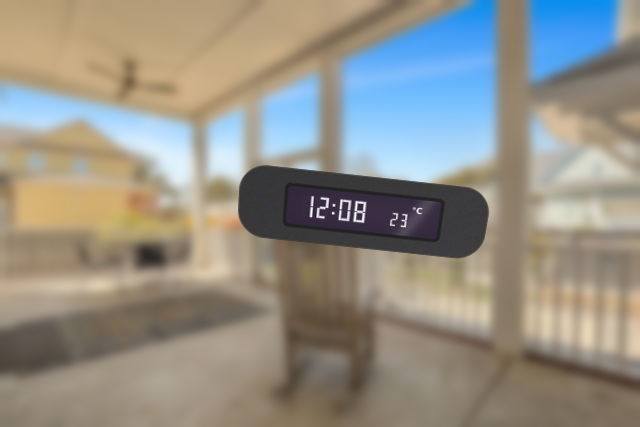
12.08
